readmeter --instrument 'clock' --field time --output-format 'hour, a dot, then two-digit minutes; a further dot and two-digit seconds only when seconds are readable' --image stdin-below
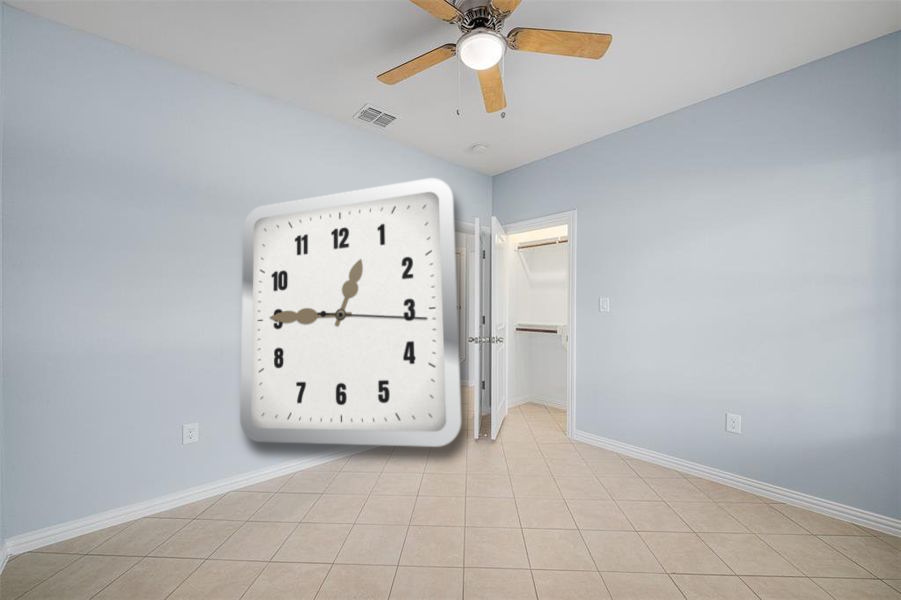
12.45.16
